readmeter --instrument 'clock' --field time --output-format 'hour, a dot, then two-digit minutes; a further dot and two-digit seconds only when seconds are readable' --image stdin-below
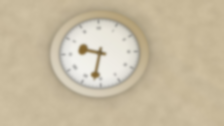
9.32
